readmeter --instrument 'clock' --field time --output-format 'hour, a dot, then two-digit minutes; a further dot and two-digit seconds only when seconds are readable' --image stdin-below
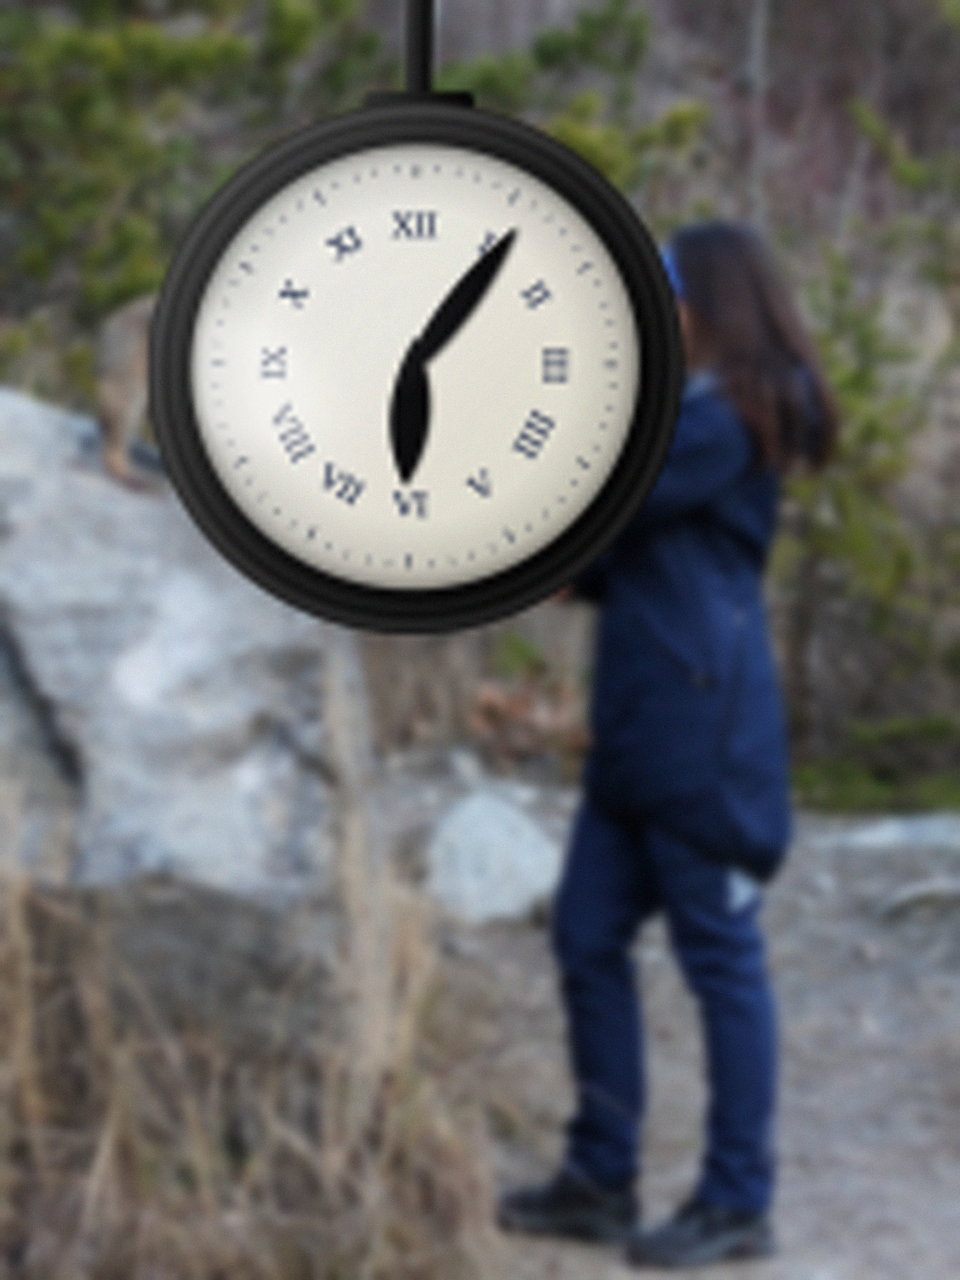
6.06
